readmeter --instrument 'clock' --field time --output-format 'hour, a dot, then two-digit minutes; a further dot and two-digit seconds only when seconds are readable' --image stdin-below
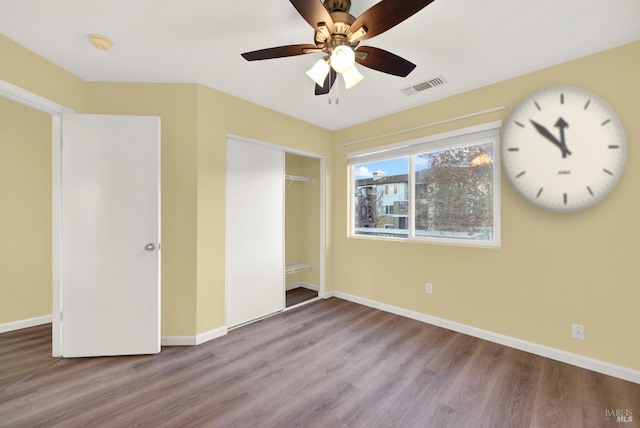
11.52
